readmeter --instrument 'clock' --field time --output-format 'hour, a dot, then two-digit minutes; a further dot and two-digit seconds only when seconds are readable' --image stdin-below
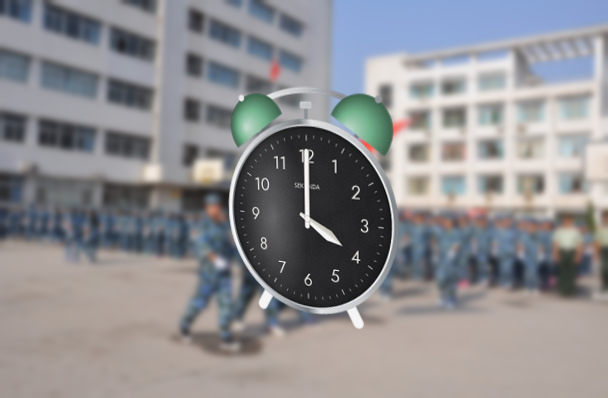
4.00
